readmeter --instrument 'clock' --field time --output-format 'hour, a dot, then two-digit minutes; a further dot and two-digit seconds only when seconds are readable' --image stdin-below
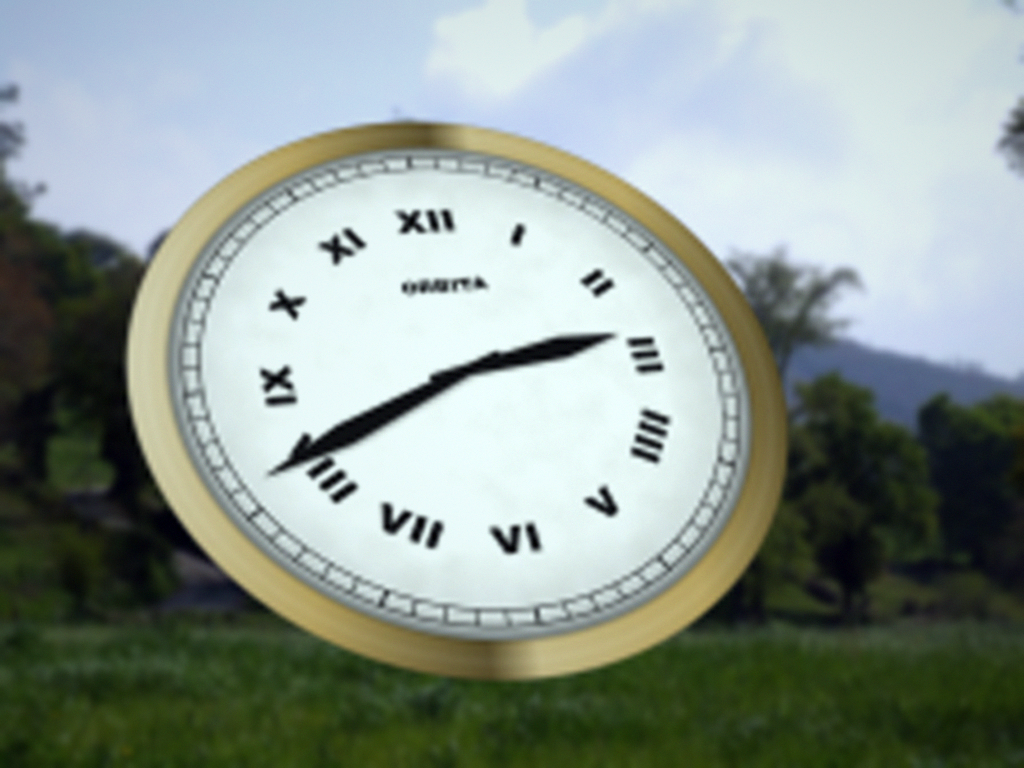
2.41
